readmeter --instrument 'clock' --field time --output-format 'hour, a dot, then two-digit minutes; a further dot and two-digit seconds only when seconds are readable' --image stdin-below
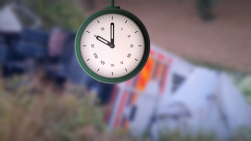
10.00
